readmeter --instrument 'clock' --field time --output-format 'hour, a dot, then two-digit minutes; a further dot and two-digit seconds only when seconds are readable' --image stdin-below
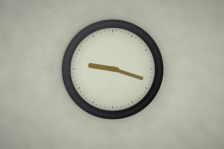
9.18
